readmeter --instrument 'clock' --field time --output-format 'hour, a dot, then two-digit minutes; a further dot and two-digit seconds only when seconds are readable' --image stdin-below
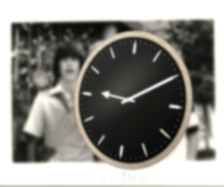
9.10
